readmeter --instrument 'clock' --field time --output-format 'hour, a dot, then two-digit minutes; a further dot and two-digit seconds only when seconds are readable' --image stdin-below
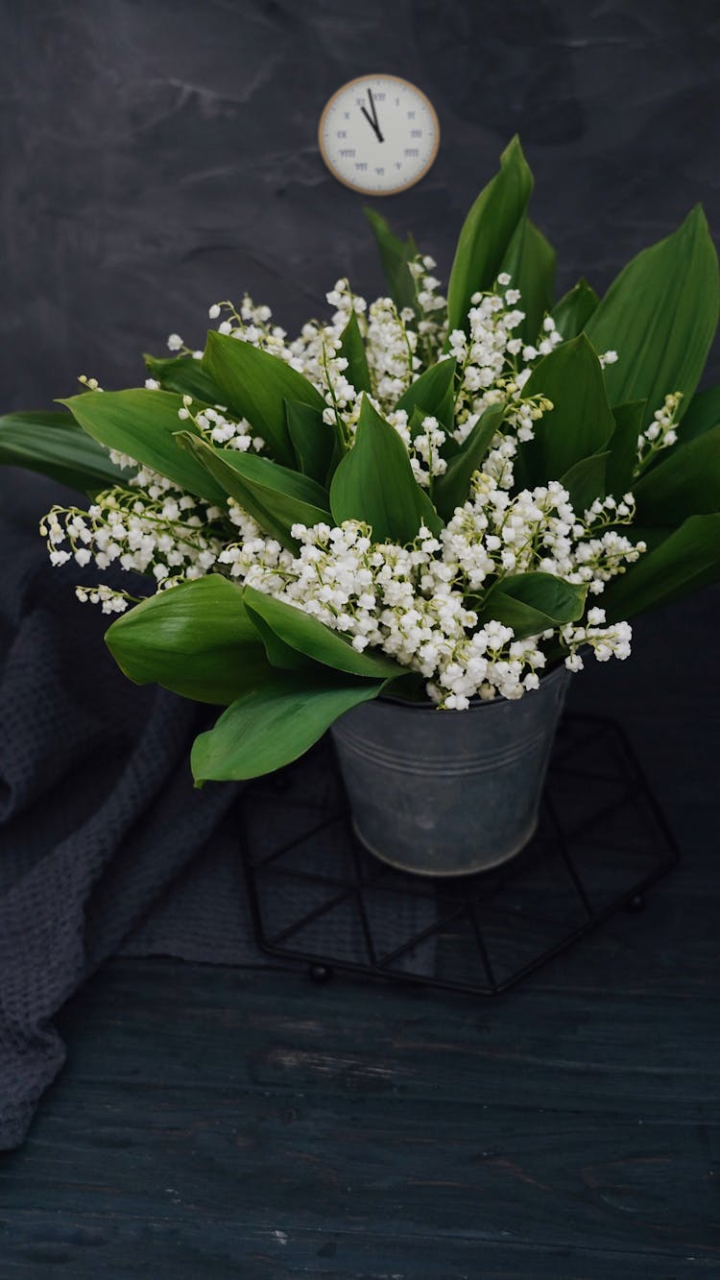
10.58
